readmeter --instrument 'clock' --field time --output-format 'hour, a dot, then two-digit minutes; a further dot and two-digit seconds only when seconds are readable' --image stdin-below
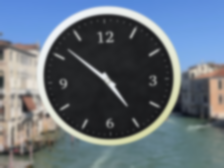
4.52
